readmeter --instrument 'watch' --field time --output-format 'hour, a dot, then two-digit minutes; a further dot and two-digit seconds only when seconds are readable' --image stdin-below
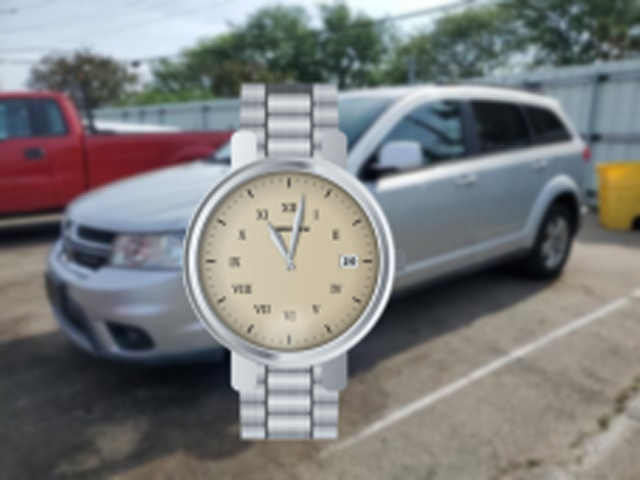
11.02
